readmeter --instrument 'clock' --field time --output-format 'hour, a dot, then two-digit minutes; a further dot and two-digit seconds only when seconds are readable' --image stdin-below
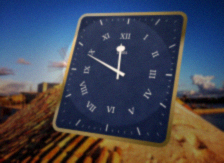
11.49
